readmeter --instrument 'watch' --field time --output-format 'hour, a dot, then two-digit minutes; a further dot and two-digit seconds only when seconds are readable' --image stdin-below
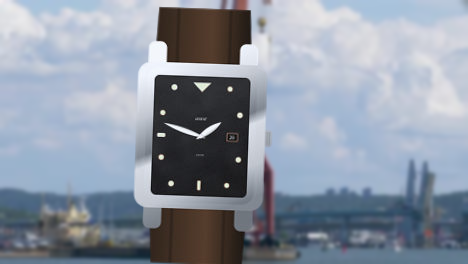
1.48
